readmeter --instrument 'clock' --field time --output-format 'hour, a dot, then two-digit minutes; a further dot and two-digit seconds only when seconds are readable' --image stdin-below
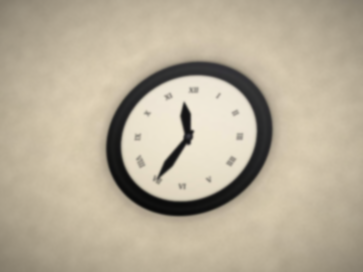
11.35
